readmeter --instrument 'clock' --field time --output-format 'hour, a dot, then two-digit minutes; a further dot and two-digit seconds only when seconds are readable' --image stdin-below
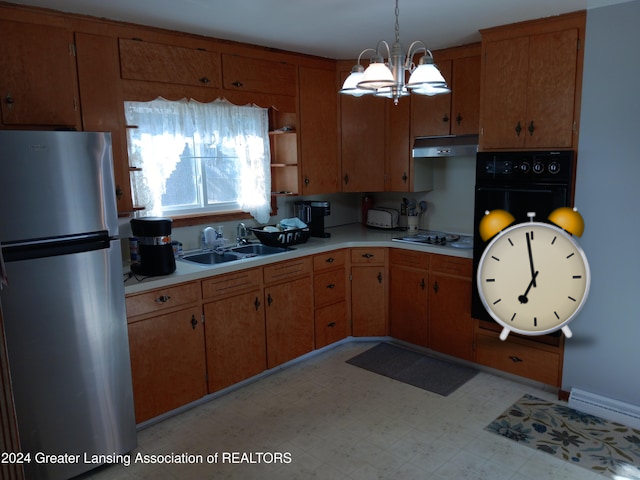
6.59
